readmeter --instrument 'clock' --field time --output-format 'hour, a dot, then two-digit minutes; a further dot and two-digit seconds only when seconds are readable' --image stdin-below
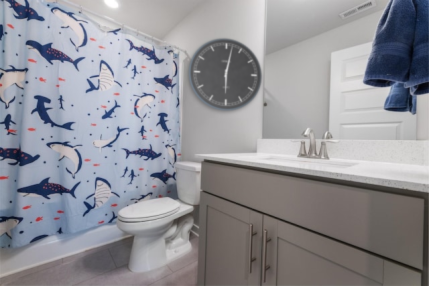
6.02
